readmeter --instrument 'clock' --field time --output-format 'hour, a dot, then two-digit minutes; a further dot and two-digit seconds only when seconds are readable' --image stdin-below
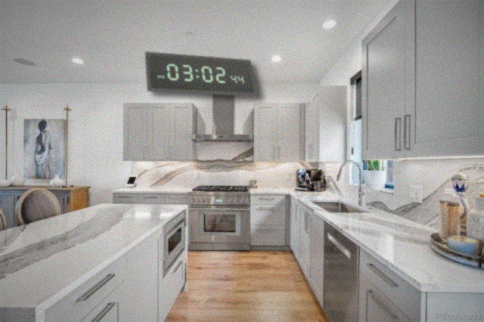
3.02
